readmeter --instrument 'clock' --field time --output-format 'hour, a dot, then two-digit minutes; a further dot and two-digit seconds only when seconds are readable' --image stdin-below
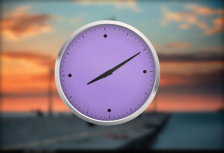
8.10
